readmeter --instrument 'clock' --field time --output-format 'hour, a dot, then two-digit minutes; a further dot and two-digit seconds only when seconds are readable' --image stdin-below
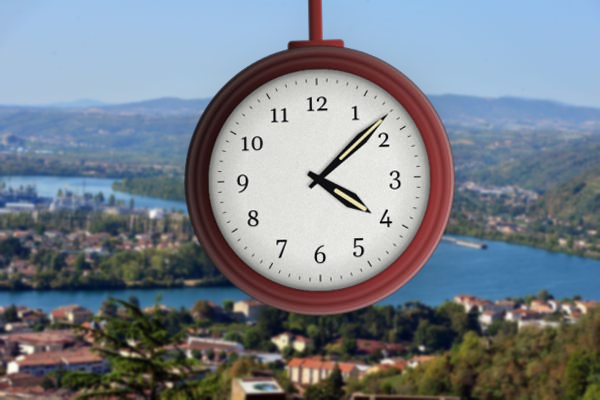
4.08
